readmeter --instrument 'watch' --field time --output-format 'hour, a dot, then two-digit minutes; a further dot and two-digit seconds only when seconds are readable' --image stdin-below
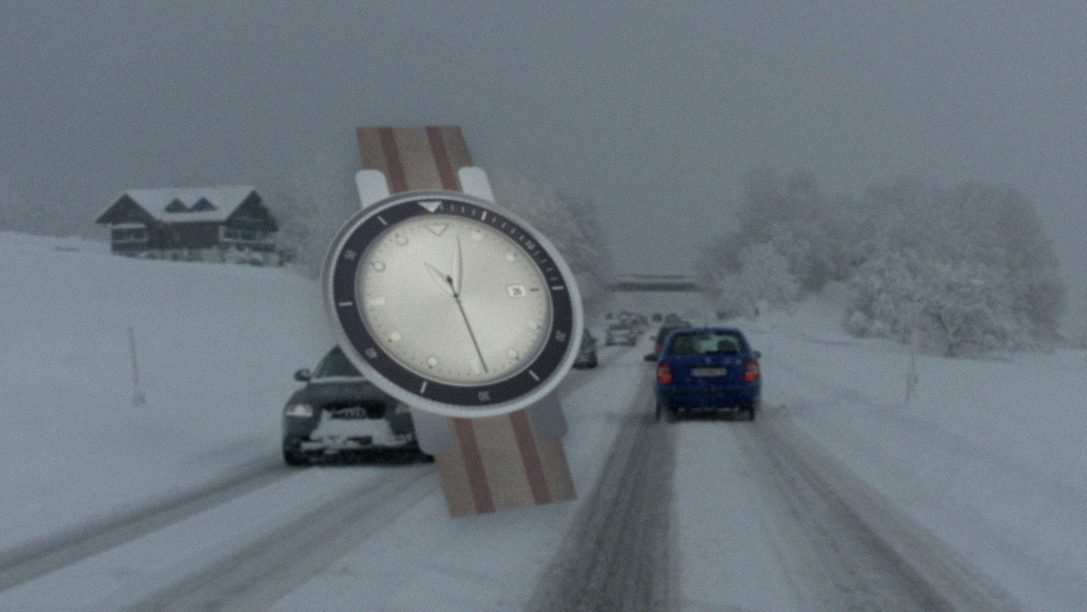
11.02.29
